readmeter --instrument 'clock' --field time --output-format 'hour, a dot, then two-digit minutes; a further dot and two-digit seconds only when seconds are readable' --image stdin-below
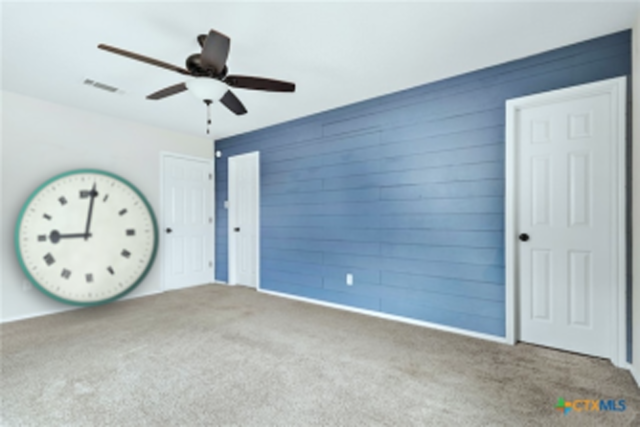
9.02
